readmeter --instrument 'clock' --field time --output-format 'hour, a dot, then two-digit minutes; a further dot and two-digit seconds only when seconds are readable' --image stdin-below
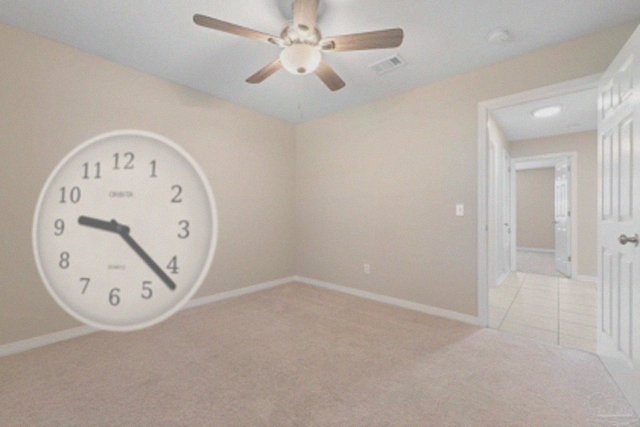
9.22
